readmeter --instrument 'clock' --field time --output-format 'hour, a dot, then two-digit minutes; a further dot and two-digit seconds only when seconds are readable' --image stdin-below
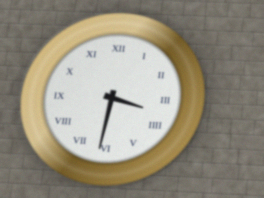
3.31
